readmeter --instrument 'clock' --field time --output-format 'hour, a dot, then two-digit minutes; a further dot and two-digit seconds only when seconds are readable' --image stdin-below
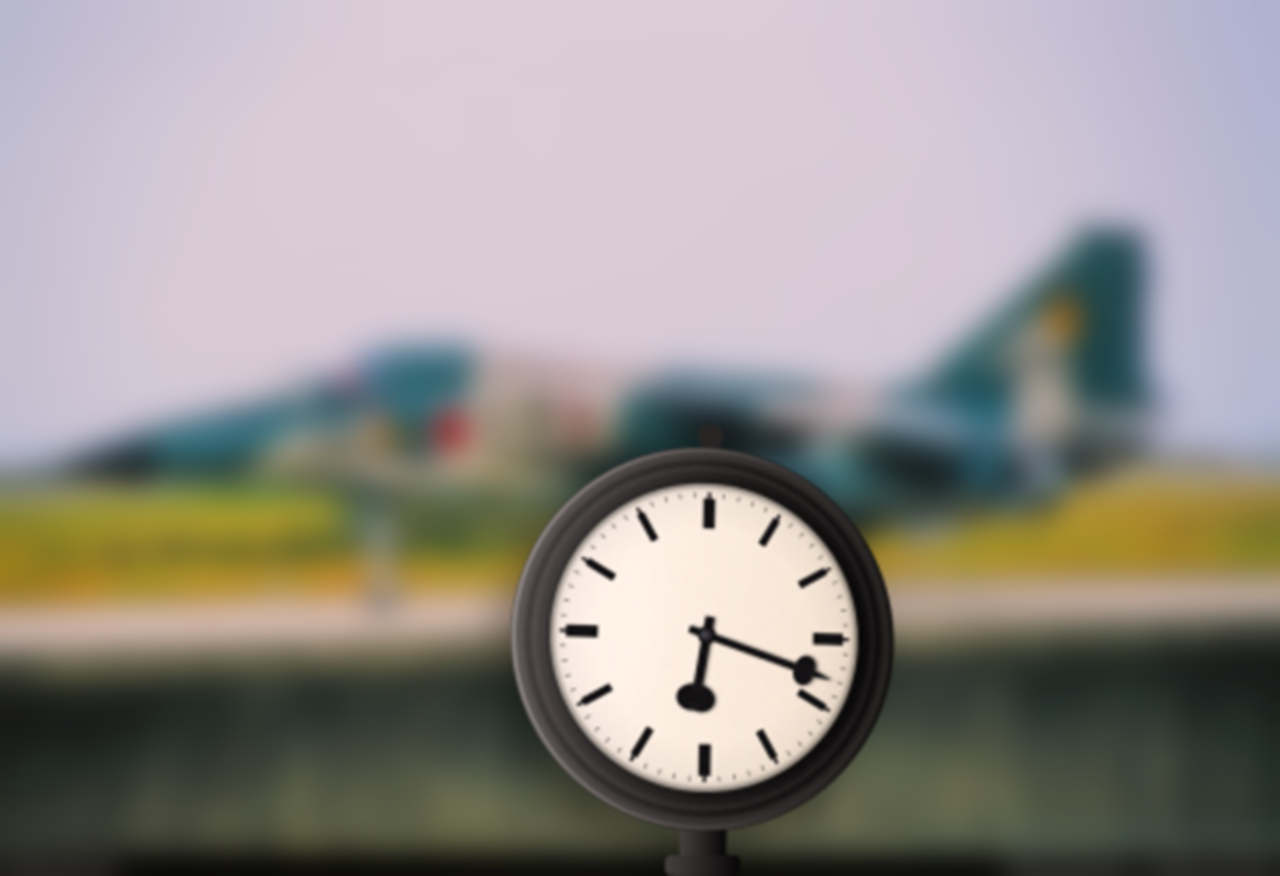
6.18
